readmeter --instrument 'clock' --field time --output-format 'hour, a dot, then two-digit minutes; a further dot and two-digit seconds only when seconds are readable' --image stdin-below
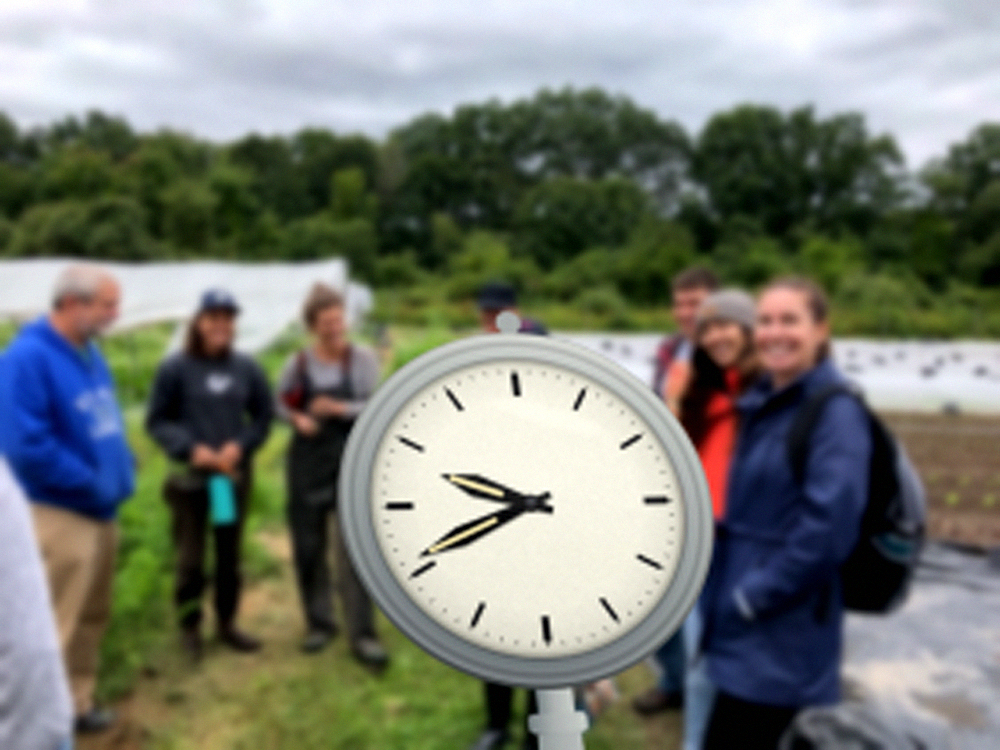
9.41
